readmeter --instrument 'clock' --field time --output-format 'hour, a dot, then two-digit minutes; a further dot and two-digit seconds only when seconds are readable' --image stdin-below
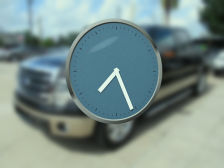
7.26
